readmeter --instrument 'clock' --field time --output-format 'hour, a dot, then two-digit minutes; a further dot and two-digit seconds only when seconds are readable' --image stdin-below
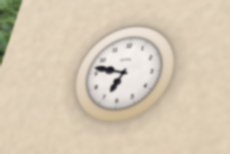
6.47
